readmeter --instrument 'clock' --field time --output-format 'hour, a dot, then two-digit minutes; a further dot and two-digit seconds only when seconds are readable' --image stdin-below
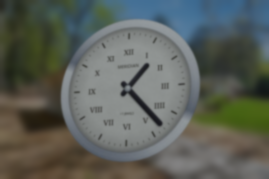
1.23
